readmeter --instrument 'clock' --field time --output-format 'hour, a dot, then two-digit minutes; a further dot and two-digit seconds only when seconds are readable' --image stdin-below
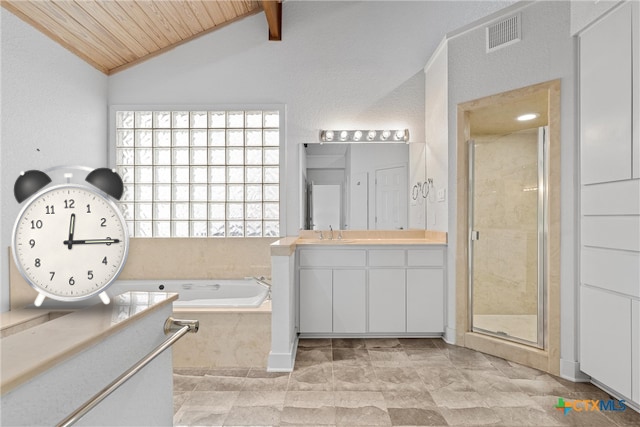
12.15
